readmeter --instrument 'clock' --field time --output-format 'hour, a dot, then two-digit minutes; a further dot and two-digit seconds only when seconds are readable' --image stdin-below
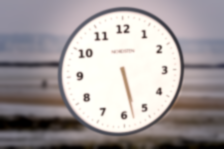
5.28
